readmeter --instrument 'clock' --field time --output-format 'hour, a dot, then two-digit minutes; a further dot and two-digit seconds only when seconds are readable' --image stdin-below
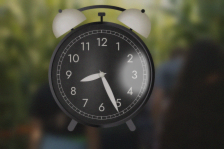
8.26
